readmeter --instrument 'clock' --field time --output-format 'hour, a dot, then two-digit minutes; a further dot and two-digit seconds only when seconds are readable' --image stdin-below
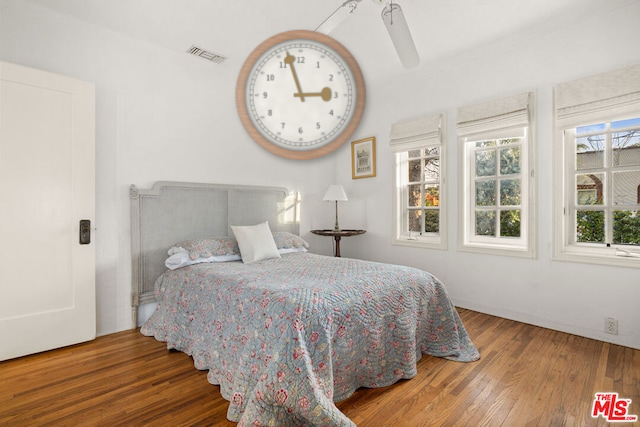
2.57
